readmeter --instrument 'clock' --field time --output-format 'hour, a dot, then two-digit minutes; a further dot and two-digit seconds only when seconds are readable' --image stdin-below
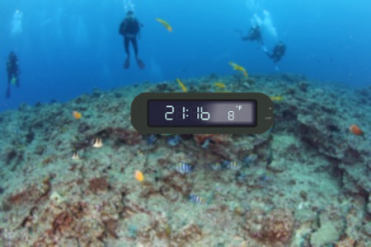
21.16
